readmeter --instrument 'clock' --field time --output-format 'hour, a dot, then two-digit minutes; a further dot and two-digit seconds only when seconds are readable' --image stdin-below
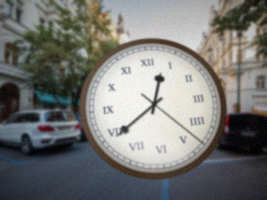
12.39.23
